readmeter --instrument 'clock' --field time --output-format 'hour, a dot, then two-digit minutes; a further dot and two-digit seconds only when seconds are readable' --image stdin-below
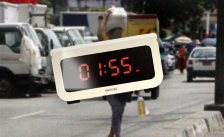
1.55
